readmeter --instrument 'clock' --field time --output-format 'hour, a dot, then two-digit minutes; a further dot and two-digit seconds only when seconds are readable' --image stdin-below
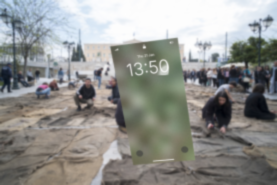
13.50
